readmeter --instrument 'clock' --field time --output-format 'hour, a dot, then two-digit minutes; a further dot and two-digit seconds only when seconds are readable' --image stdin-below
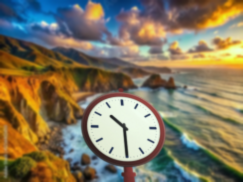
10.30
